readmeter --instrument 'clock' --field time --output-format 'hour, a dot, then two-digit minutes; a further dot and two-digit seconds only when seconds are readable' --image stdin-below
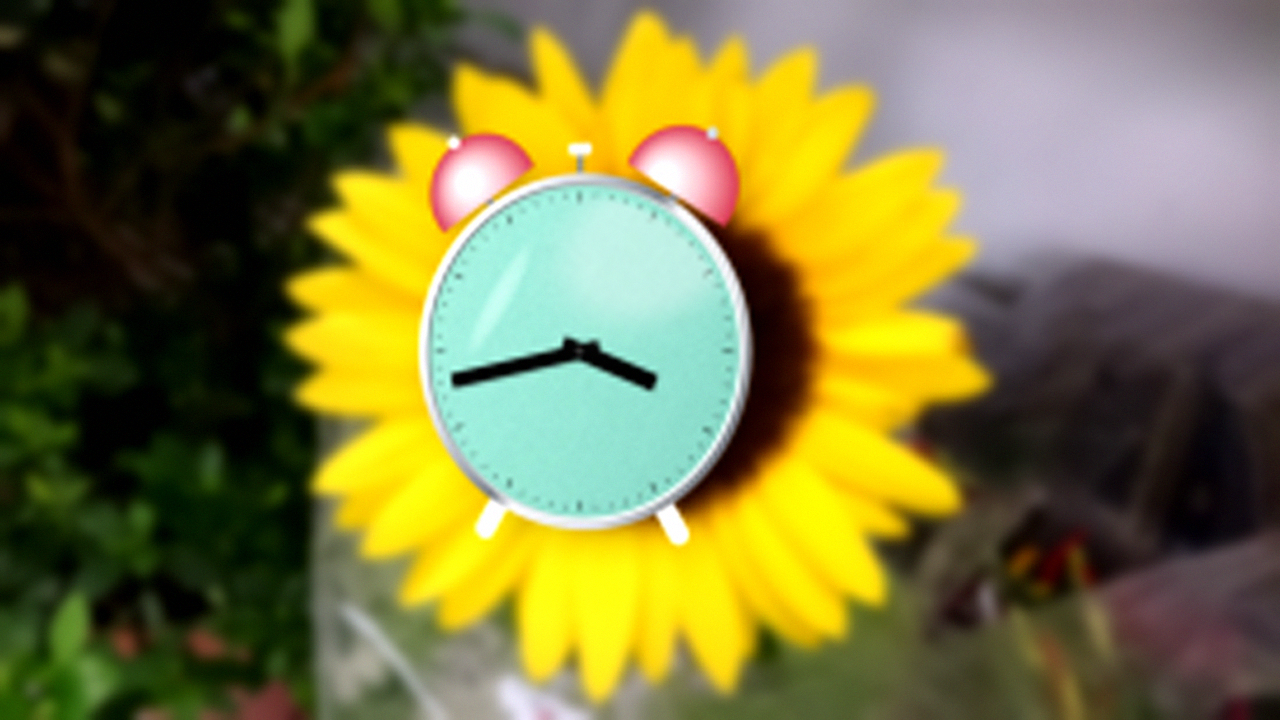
3.43
